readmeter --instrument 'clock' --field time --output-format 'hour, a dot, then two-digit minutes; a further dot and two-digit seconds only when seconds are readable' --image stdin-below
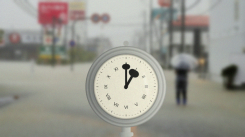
1.00
